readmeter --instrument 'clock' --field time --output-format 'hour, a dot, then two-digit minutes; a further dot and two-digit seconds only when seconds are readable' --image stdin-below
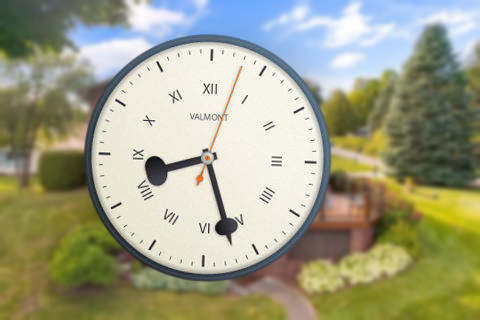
8.27.03
